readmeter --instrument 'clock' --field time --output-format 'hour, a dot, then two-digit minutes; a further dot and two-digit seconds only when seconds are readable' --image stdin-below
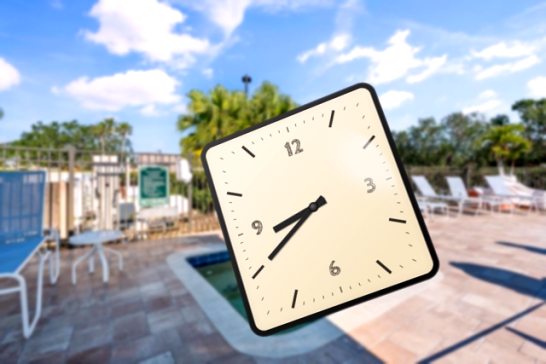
8.40
